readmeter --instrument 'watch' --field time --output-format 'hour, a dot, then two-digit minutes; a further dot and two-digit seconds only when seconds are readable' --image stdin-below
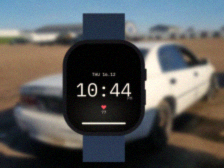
10.44
